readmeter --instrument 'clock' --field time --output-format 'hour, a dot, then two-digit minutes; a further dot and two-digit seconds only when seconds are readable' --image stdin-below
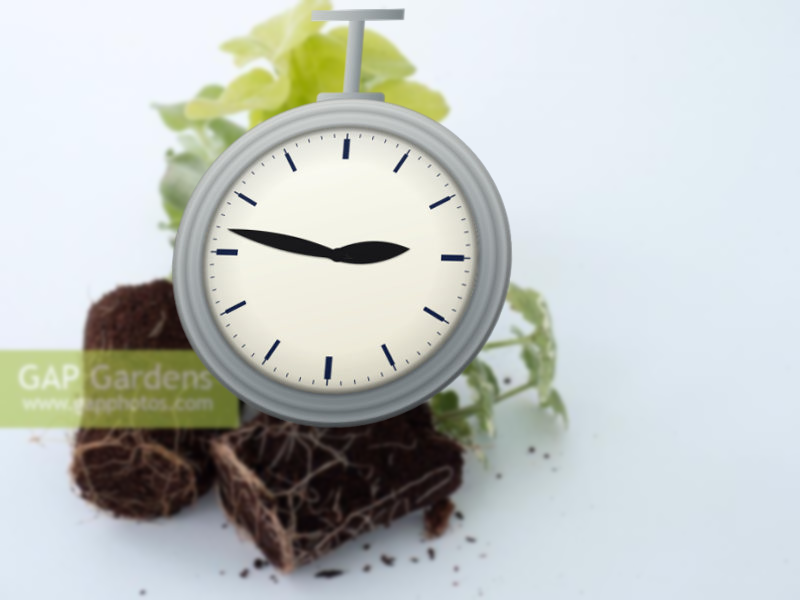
2.47
